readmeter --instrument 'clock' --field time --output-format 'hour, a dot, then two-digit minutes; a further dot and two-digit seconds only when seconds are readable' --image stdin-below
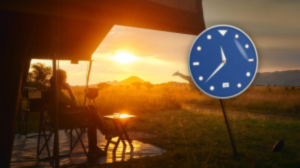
11.38
